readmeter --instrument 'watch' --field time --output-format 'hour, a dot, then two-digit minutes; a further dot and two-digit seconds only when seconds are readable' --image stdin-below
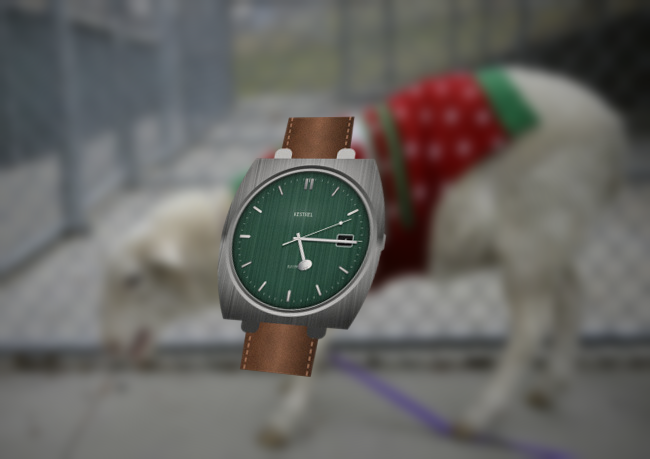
5.15.11
